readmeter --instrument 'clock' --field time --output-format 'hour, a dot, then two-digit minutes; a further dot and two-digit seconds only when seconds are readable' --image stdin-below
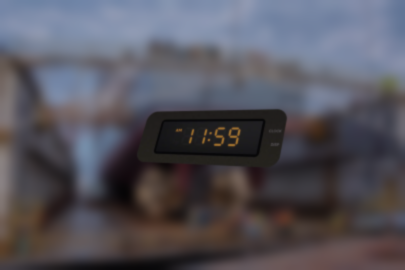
11.59
